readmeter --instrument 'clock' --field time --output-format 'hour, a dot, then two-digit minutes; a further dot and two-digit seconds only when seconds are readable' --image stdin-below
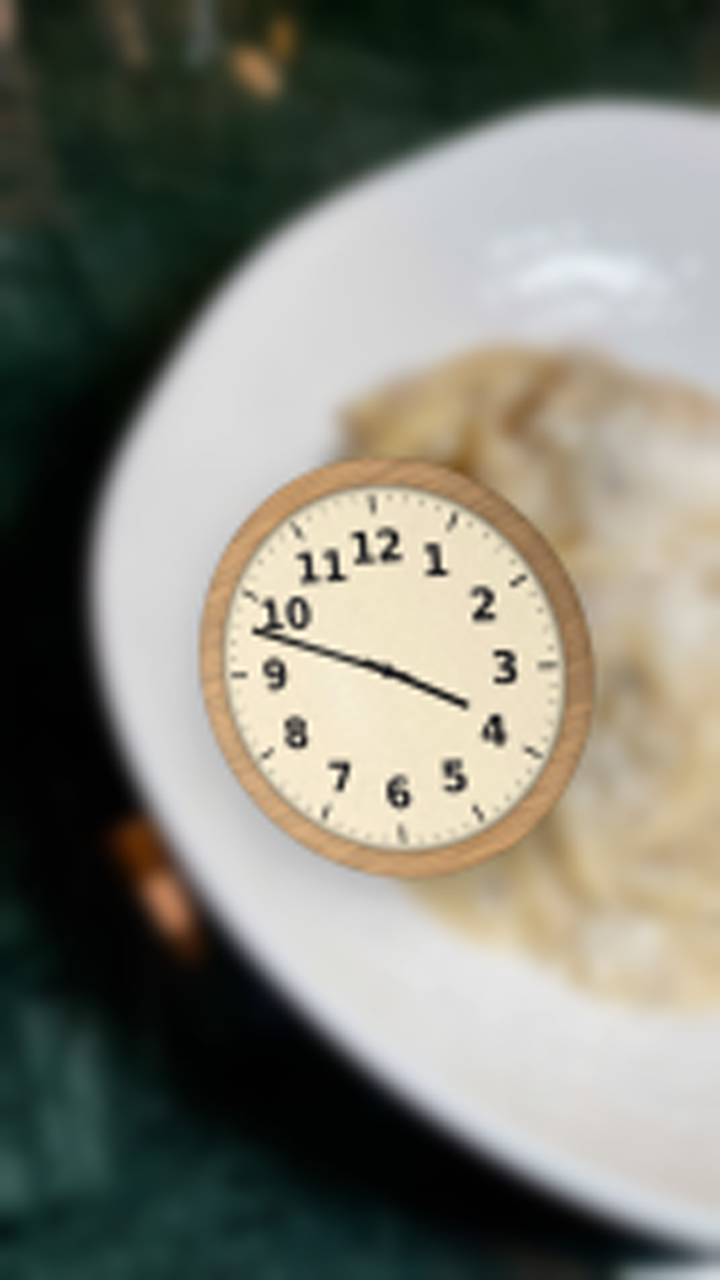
3.48
